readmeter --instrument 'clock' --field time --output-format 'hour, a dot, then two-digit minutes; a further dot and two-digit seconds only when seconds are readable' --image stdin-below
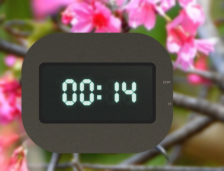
0.14
